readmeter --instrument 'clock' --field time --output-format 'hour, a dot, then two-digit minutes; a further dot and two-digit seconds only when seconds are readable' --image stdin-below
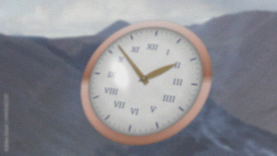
1.52
